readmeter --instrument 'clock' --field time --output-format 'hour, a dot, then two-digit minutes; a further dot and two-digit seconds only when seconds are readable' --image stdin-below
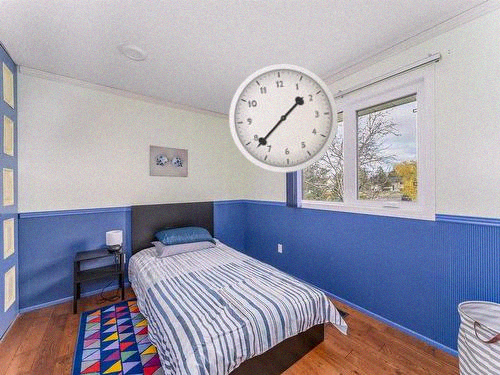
1.38
